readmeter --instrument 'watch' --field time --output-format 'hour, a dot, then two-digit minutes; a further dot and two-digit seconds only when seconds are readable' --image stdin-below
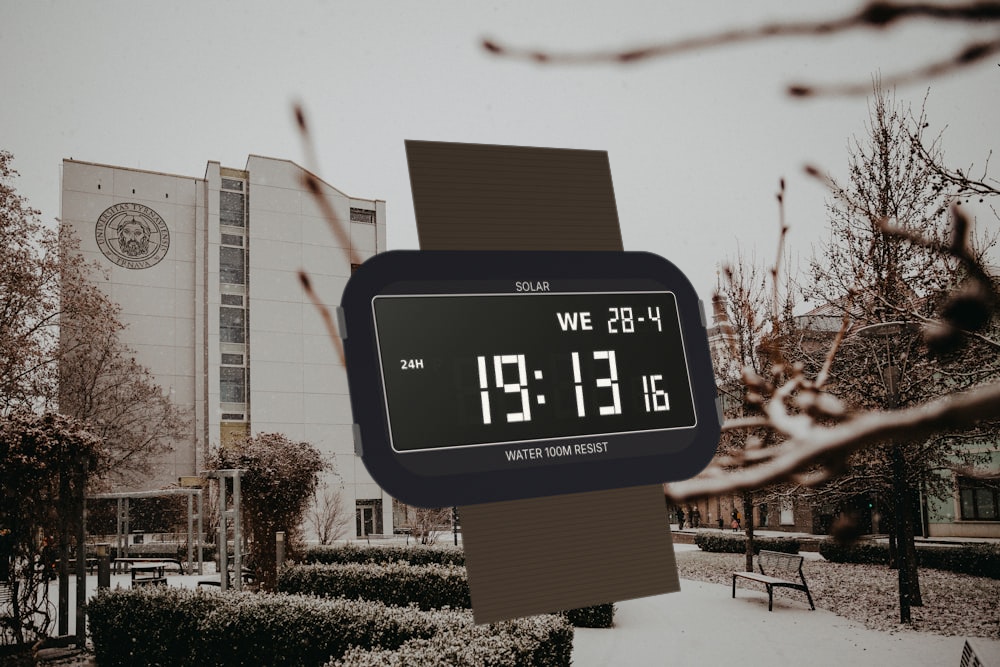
19.13.16
